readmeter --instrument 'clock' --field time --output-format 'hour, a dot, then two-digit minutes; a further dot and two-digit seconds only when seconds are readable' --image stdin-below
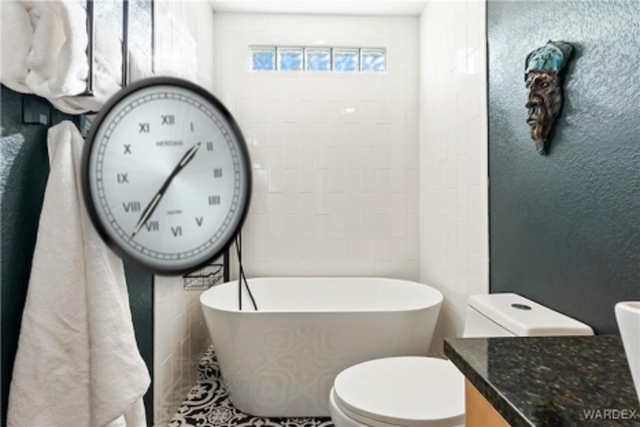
1.37
